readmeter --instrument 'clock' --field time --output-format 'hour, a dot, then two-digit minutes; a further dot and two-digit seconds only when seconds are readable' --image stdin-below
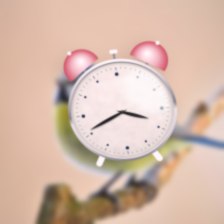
3.41
